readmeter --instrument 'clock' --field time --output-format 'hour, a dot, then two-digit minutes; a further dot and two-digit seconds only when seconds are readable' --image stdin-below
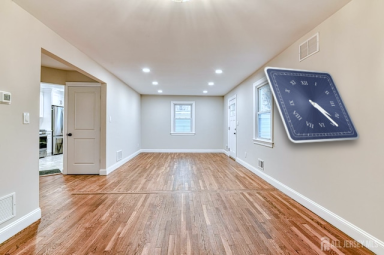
4.24
